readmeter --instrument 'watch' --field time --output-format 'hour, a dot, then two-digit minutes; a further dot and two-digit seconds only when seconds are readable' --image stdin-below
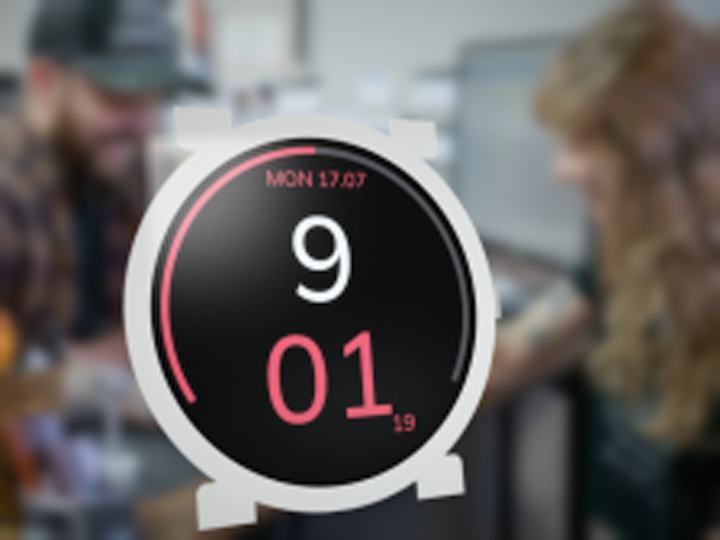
9.01
